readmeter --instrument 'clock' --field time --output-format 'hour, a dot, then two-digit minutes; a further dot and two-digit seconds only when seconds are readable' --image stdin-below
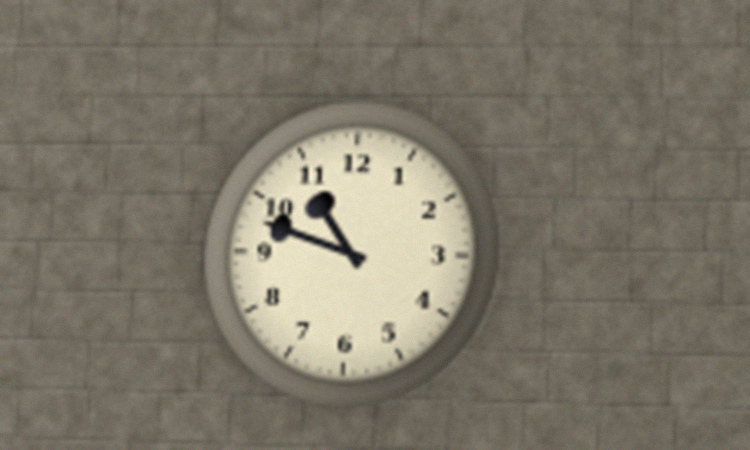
10.48
